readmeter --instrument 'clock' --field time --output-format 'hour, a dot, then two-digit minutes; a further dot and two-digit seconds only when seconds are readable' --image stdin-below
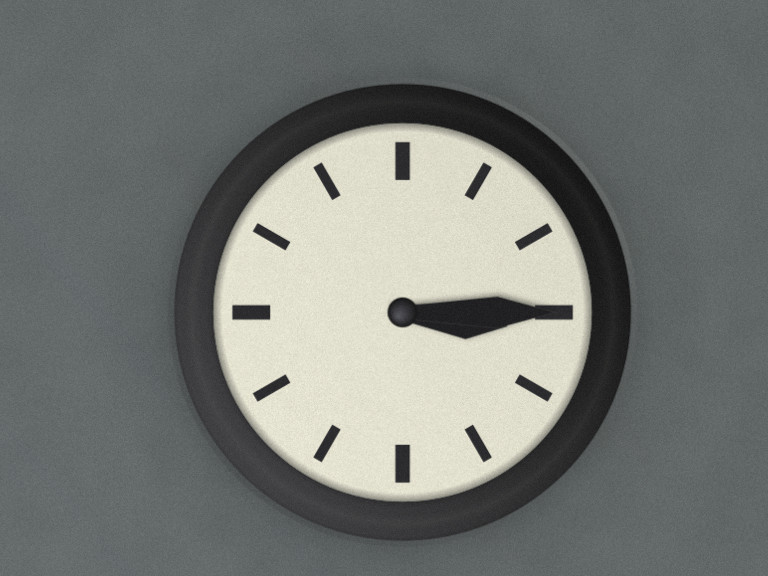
3.15
